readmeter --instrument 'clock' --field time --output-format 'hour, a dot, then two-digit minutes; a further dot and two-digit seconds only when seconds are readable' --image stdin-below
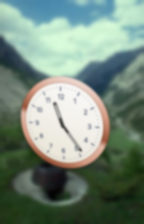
11.24
